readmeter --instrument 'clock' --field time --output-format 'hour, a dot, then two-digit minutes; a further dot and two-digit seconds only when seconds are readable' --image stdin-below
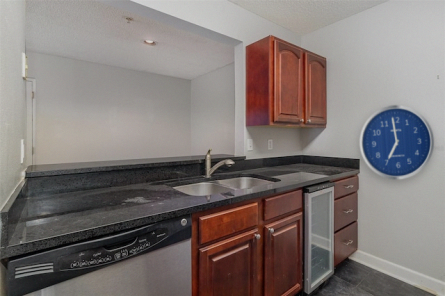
6.59
